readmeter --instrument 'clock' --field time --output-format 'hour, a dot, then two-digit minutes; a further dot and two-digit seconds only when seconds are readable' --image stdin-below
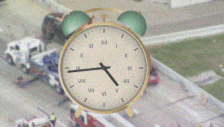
4.44
